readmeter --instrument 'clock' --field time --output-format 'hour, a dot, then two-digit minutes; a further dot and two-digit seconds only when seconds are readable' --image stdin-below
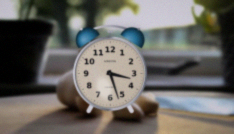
3.27
